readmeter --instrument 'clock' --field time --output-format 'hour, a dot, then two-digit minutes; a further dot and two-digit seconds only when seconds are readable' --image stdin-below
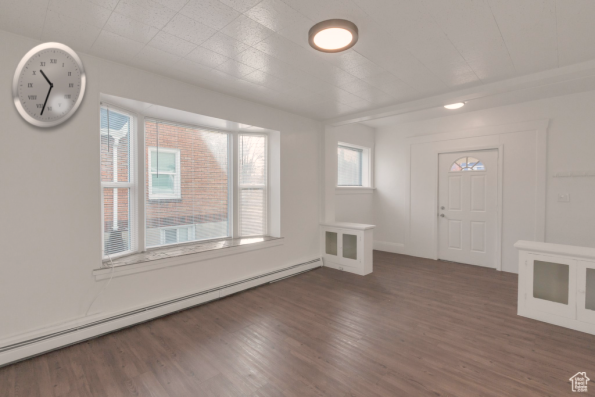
10.33
